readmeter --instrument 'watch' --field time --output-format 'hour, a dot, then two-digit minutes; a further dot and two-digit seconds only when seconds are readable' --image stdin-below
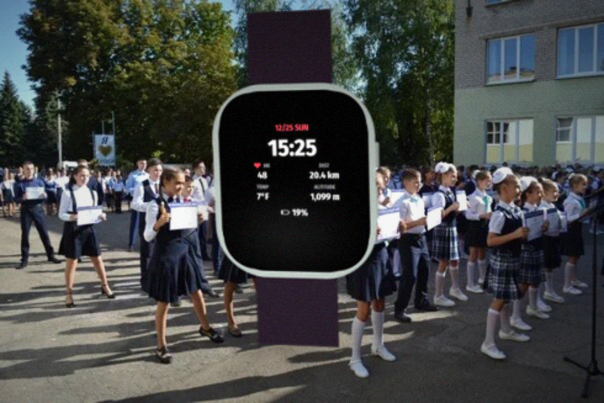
15.25
